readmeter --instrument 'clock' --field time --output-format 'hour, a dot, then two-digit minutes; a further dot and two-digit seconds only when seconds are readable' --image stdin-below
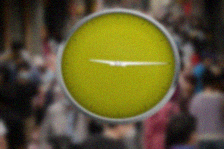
9.15
